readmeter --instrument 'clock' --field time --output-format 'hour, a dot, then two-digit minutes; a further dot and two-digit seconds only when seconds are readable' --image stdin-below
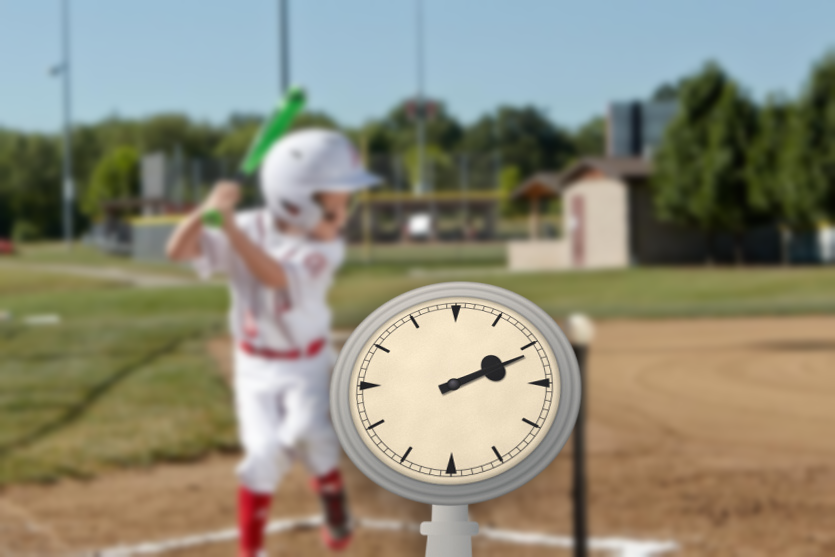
2.11
